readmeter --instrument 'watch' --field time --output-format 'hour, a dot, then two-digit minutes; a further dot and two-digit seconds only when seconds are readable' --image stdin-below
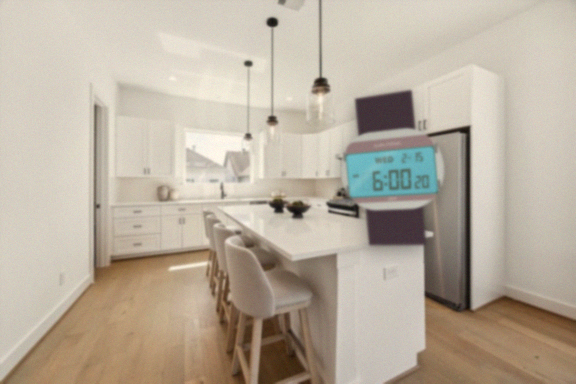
6.00.20
